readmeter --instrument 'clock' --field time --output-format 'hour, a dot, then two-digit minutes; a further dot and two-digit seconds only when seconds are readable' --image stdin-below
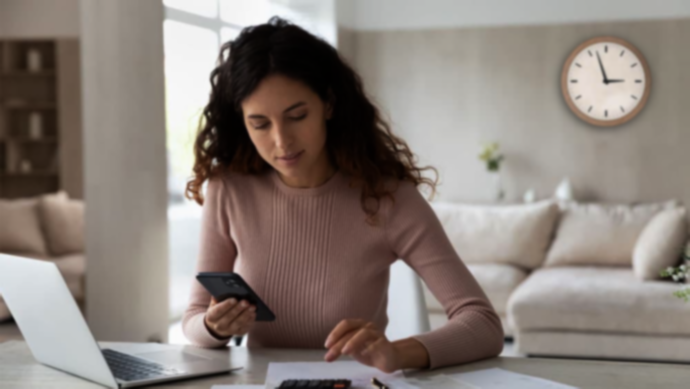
2.57
